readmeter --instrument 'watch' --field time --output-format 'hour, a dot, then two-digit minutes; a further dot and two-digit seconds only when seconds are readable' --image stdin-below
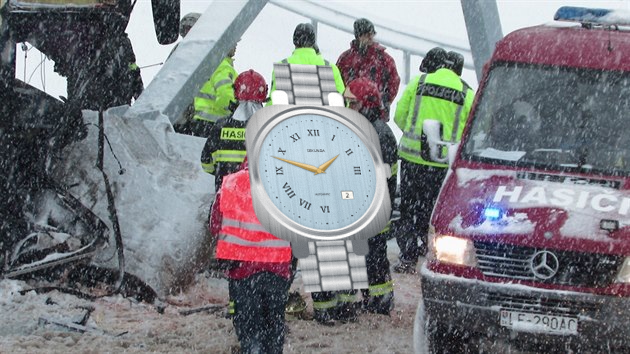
1.48
